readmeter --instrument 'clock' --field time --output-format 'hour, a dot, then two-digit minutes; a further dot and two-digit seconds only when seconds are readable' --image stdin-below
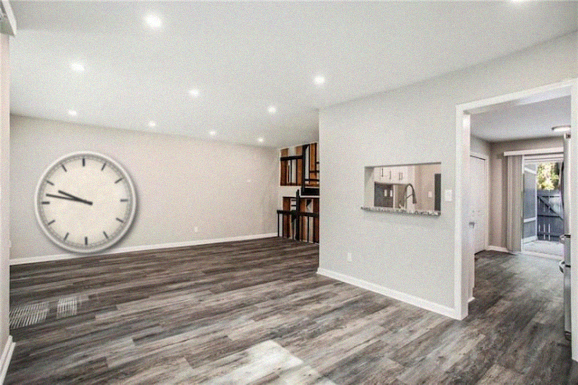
9.47
